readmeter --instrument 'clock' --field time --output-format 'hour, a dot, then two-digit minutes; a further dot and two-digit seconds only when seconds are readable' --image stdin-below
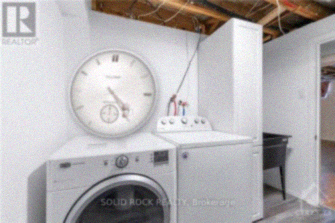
4.24
